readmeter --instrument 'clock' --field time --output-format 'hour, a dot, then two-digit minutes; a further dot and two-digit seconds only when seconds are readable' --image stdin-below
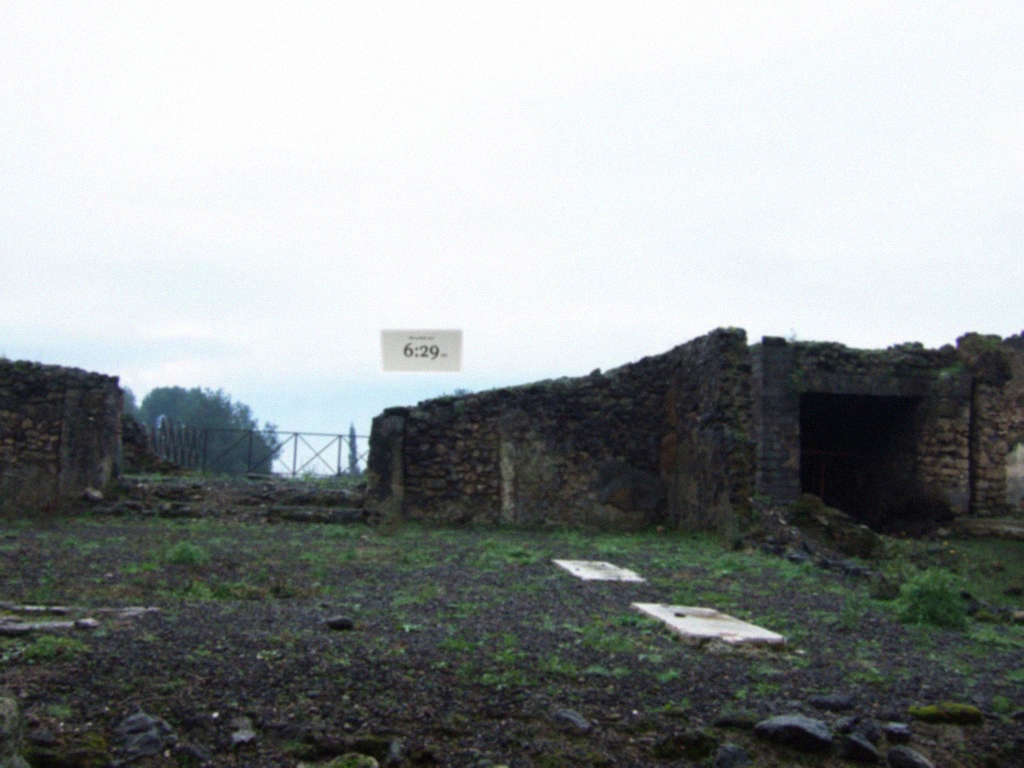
6.29
